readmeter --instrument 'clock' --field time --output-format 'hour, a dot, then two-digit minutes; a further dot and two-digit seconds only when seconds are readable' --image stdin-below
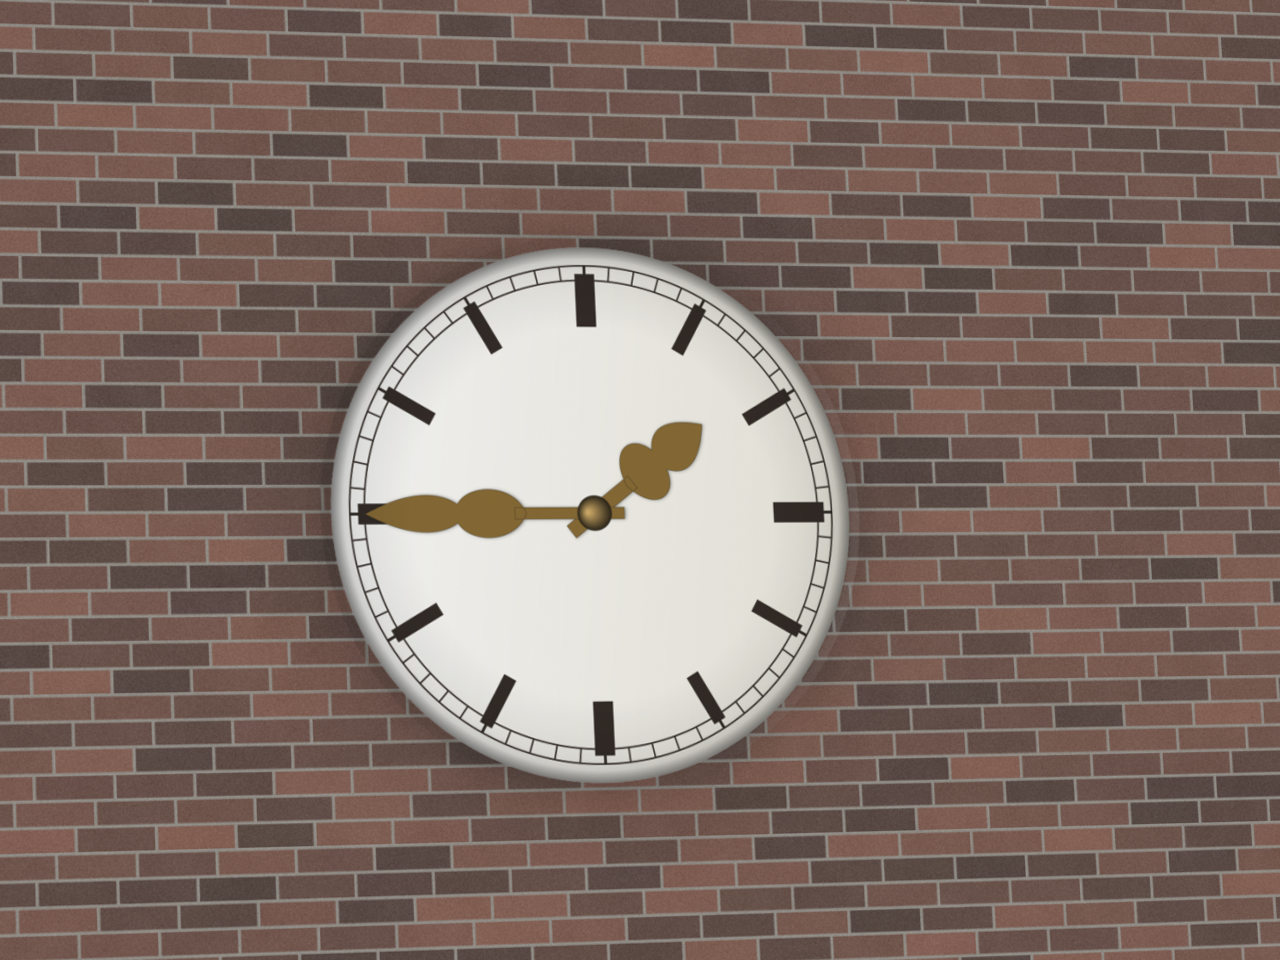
1.45
